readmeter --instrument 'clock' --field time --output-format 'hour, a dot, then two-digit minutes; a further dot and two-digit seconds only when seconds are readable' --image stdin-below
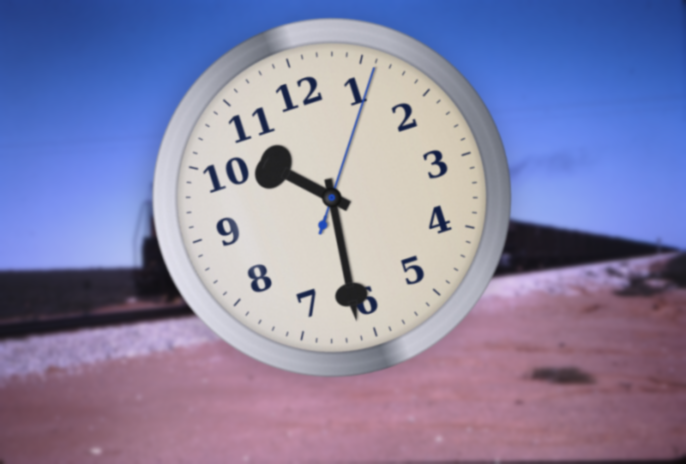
10.31.06
